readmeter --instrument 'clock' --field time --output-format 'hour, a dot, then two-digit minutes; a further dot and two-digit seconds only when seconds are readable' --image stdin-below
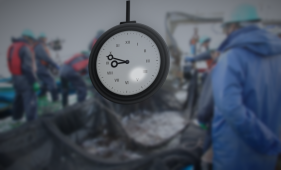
8.48
